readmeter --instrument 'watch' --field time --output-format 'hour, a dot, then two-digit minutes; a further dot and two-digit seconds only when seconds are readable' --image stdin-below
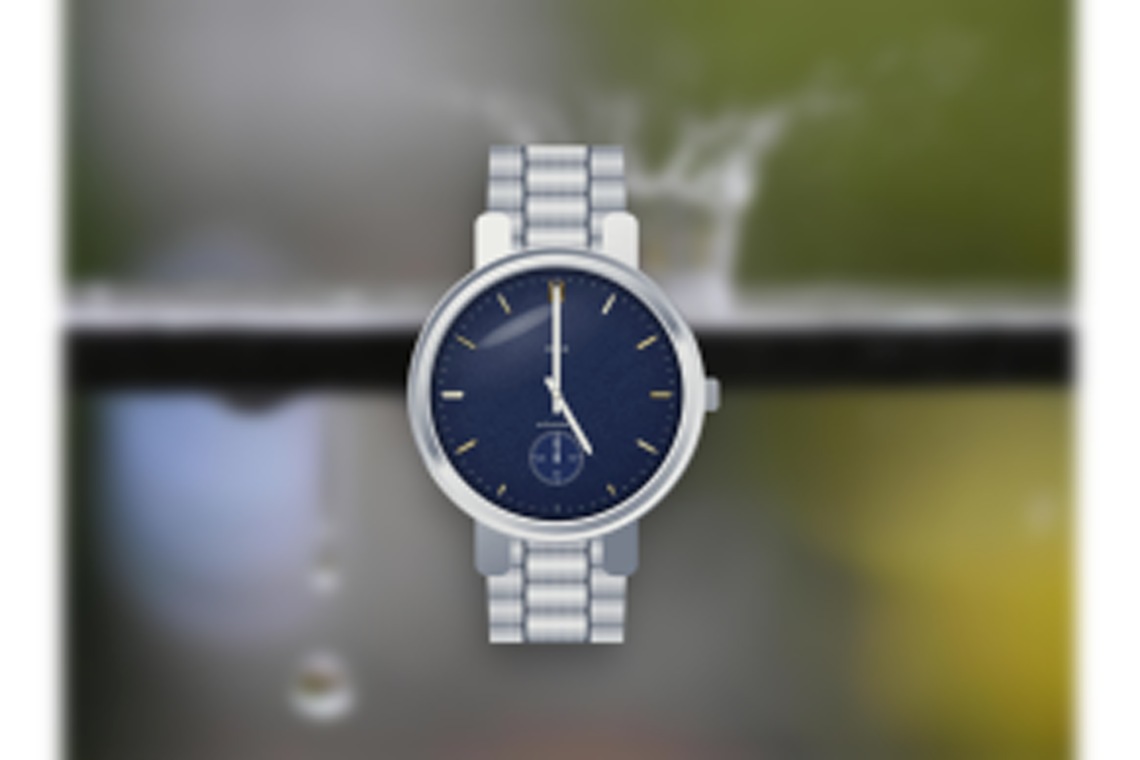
5.00
